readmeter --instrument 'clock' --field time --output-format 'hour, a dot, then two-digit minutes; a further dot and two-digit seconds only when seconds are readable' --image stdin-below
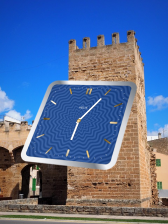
6.05
